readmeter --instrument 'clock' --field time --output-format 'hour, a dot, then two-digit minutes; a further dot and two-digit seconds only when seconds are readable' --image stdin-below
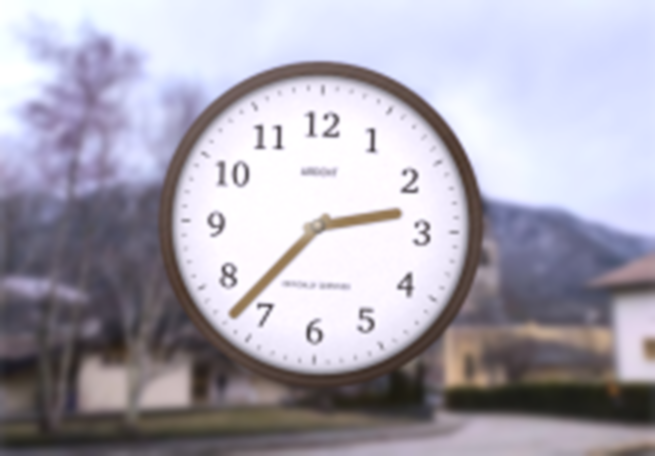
2.37
